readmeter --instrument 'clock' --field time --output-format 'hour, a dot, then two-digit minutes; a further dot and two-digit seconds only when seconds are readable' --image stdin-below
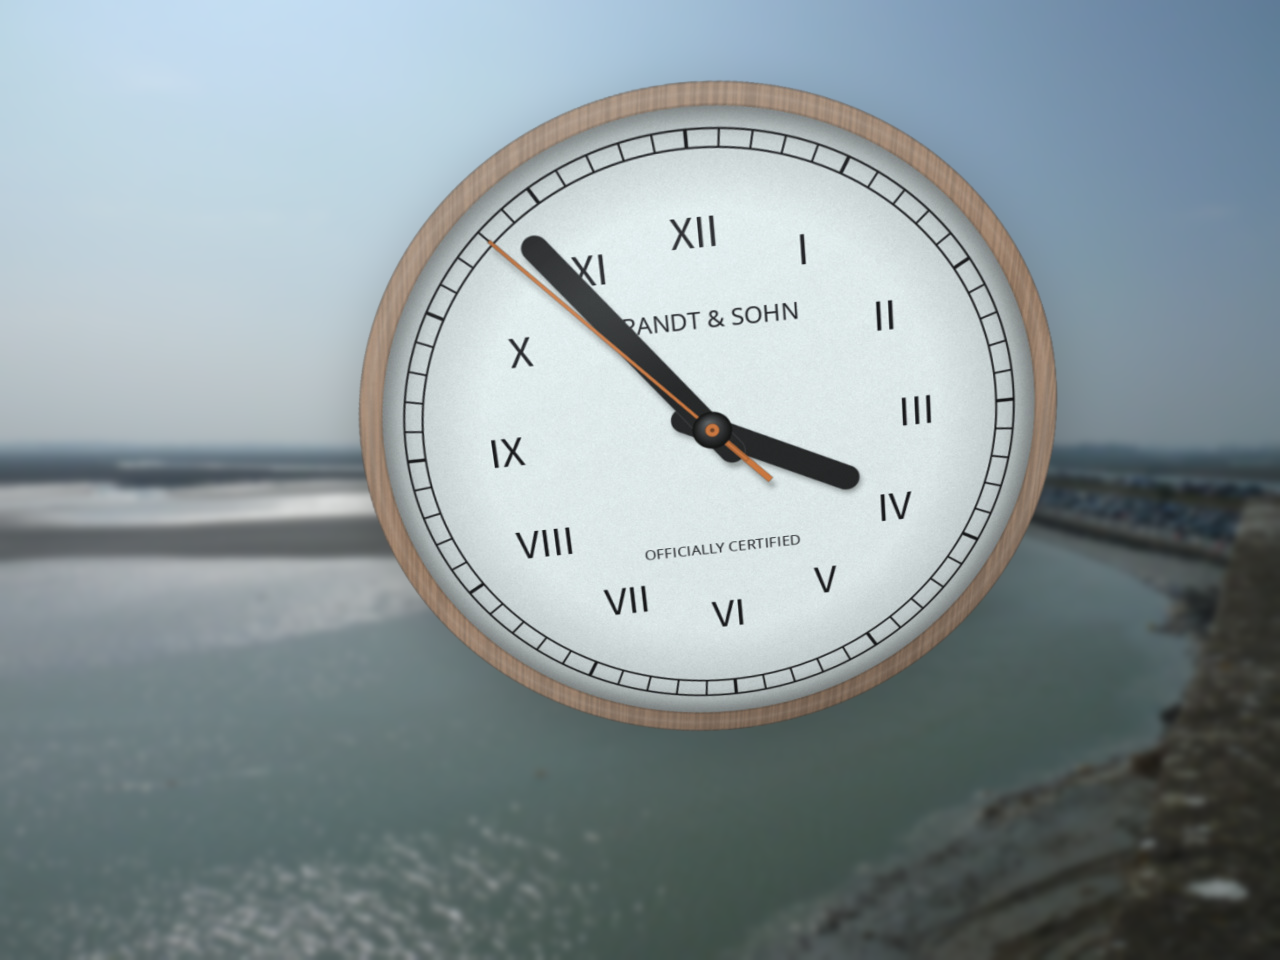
3.53.53
